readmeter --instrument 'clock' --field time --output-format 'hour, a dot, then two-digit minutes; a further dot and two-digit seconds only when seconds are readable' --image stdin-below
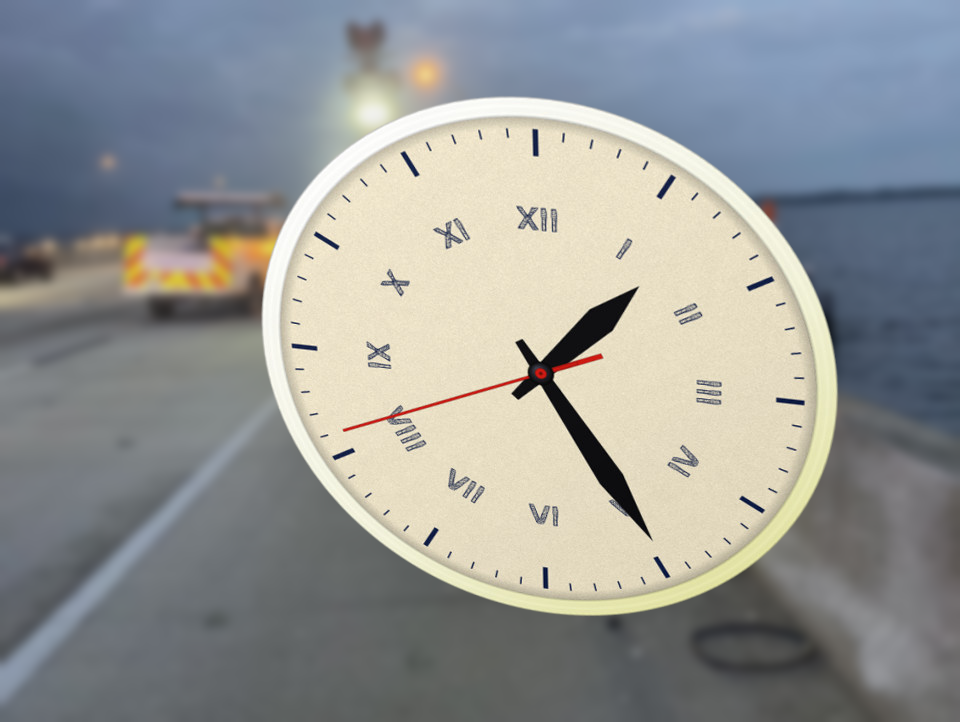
1.24.41
